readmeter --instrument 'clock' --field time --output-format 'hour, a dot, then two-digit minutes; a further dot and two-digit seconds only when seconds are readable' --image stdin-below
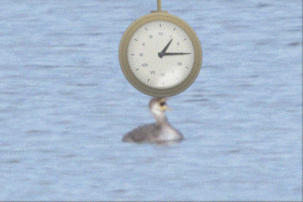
1.15
